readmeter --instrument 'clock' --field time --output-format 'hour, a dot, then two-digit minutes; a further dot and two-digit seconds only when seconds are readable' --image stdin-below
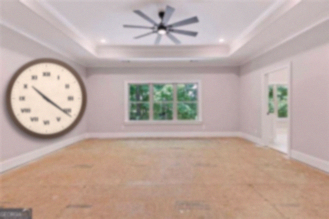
10.21
